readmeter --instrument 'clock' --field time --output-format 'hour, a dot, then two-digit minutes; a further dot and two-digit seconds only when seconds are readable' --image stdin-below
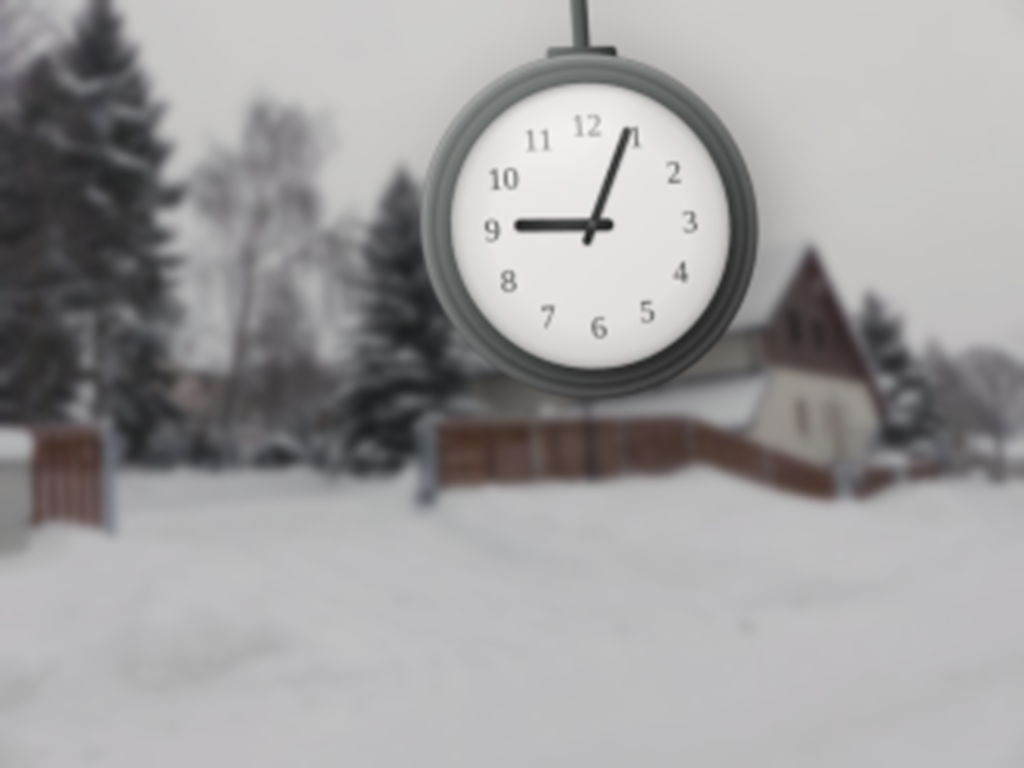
9.04
